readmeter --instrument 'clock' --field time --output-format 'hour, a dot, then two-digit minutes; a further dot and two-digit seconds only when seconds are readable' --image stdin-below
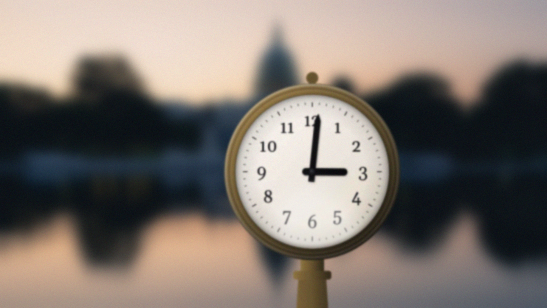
3.01
